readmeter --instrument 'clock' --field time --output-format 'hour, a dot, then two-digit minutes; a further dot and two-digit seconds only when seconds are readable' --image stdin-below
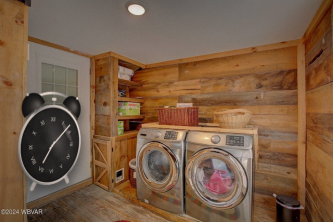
7.08
